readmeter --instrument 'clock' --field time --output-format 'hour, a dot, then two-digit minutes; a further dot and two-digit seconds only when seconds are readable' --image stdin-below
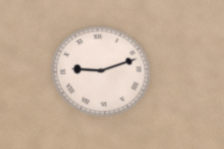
9.12
